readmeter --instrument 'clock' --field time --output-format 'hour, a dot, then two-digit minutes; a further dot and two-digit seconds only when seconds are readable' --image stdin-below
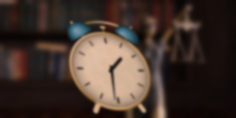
1.31
